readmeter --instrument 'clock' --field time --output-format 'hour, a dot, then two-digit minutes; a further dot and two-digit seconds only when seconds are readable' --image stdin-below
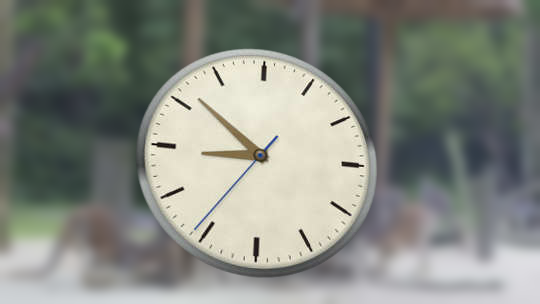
8.51.36
